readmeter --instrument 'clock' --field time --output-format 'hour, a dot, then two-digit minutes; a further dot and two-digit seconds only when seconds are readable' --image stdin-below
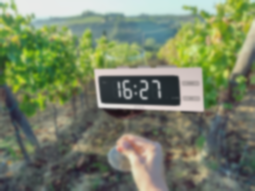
16.27
